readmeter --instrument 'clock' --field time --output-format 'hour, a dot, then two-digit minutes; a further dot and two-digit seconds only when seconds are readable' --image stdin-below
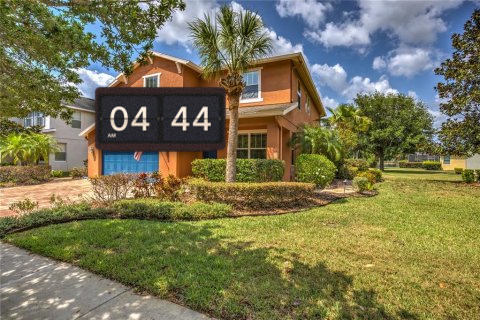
4.44
